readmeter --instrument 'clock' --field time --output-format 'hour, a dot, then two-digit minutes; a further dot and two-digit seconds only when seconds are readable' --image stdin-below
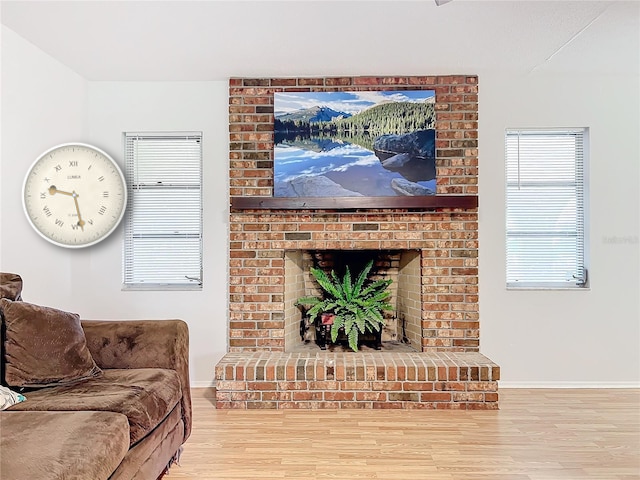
9.28
